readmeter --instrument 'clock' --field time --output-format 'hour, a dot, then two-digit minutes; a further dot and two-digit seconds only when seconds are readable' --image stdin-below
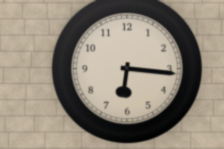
6.16
